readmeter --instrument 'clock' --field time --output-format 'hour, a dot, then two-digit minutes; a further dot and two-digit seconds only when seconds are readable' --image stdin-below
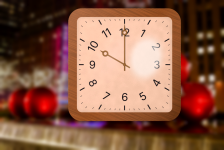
10.00
